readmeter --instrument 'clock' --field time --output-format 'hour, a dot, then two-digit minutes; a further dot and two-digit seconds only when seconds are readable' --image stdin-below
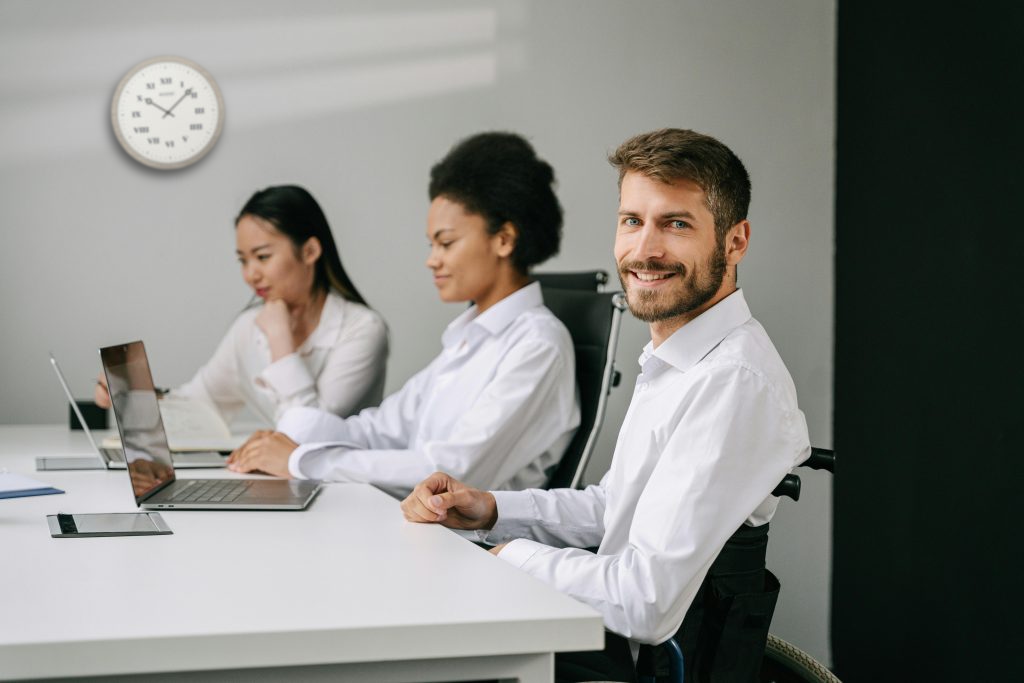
10.08
